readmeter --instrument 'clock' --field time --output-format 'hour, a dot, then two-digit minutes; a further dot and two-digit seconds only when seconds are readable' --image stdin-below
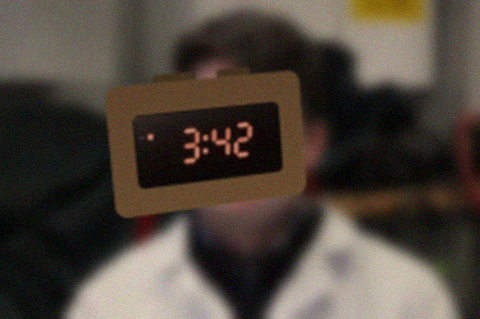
3.42
